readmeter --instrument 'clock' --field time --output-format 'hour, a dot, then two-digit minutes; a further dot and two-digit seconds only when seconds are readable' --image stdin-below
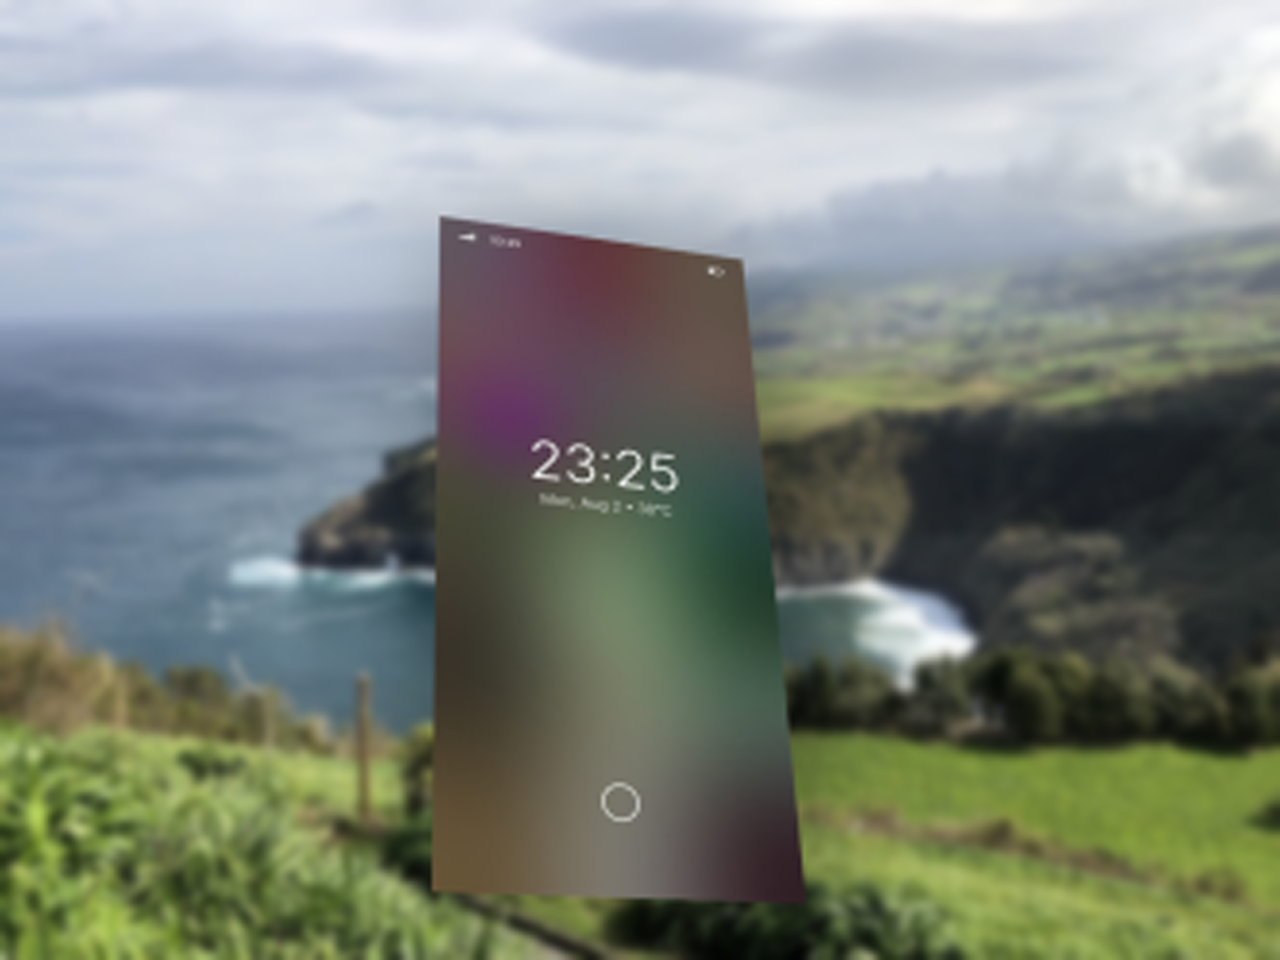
23.25
